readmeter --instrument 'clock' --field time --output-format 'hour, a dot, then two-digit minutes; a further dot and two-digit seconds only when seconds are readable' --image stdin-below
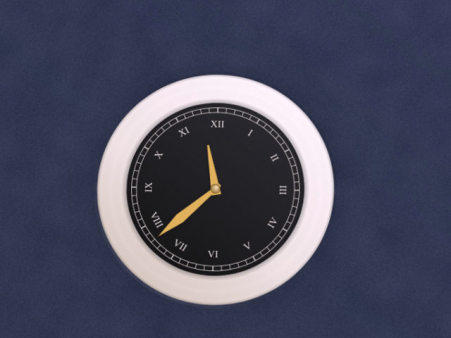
11.38
